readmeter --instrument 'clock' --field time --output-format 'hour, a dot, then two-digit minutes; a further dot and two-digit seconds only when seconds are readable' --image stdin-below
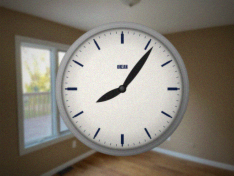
8.06
